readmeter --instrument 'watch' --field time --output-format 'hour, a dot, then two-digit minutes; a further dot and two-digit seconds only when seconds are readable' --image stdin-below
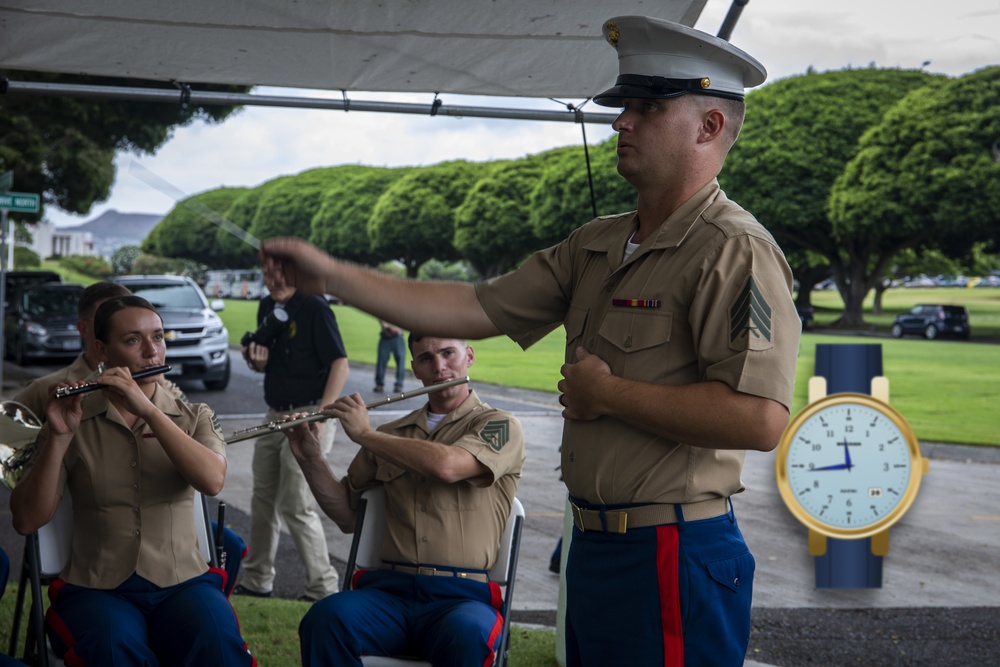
11.44
